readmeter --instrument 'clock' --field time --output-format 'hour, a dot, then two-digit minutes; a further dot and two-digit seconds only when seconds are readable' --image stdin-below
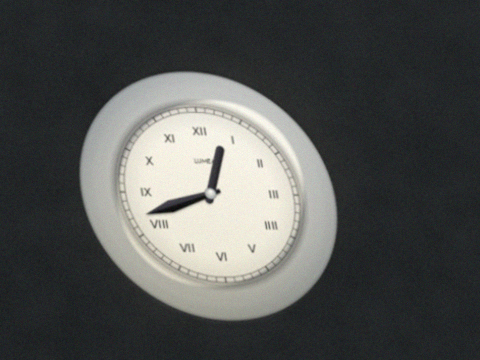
12.42
